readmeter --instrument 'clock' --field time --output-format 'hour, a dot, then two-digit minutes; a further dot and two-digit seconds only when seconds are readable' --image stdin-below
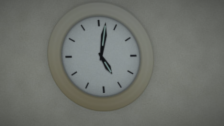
5.02
